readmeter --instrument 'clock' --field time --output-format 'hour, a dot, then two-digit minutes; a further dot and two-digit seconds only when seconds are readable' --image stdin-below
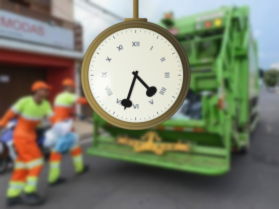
4.33
